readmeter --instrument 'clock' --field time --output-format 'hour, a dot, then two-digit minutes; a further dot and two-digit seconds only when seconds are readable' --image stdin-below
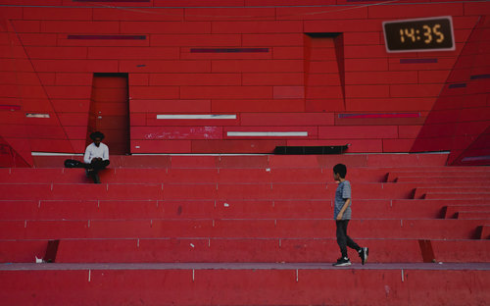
14.35
